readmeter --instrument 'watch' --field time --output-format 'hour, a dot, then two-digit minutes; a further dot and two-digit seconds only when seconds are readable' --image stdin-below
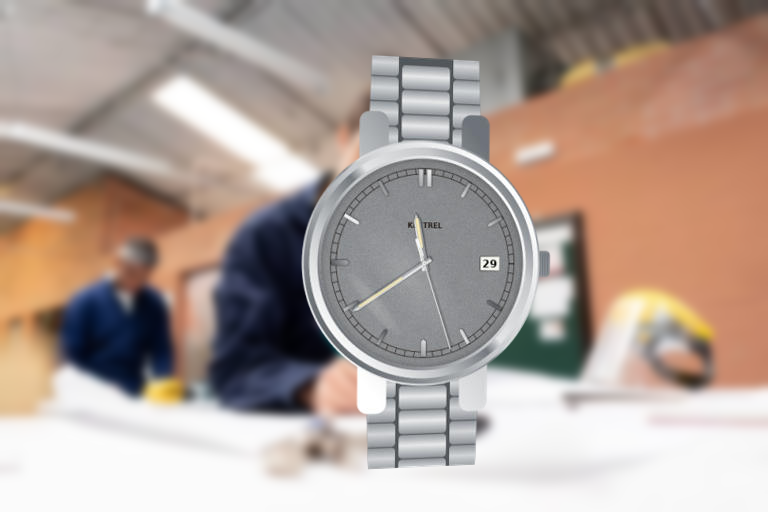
11.39.27
